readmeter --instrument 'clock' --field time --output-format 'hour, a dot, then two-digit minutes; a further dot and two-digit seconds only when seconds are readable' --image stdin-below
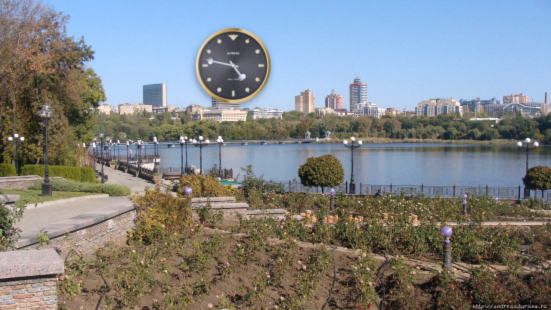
4.47
